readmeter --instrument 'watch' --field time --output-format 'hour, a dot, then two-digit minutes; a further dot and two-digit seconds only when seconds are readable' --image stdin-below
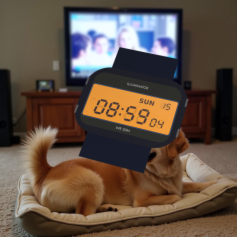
8.59.04
